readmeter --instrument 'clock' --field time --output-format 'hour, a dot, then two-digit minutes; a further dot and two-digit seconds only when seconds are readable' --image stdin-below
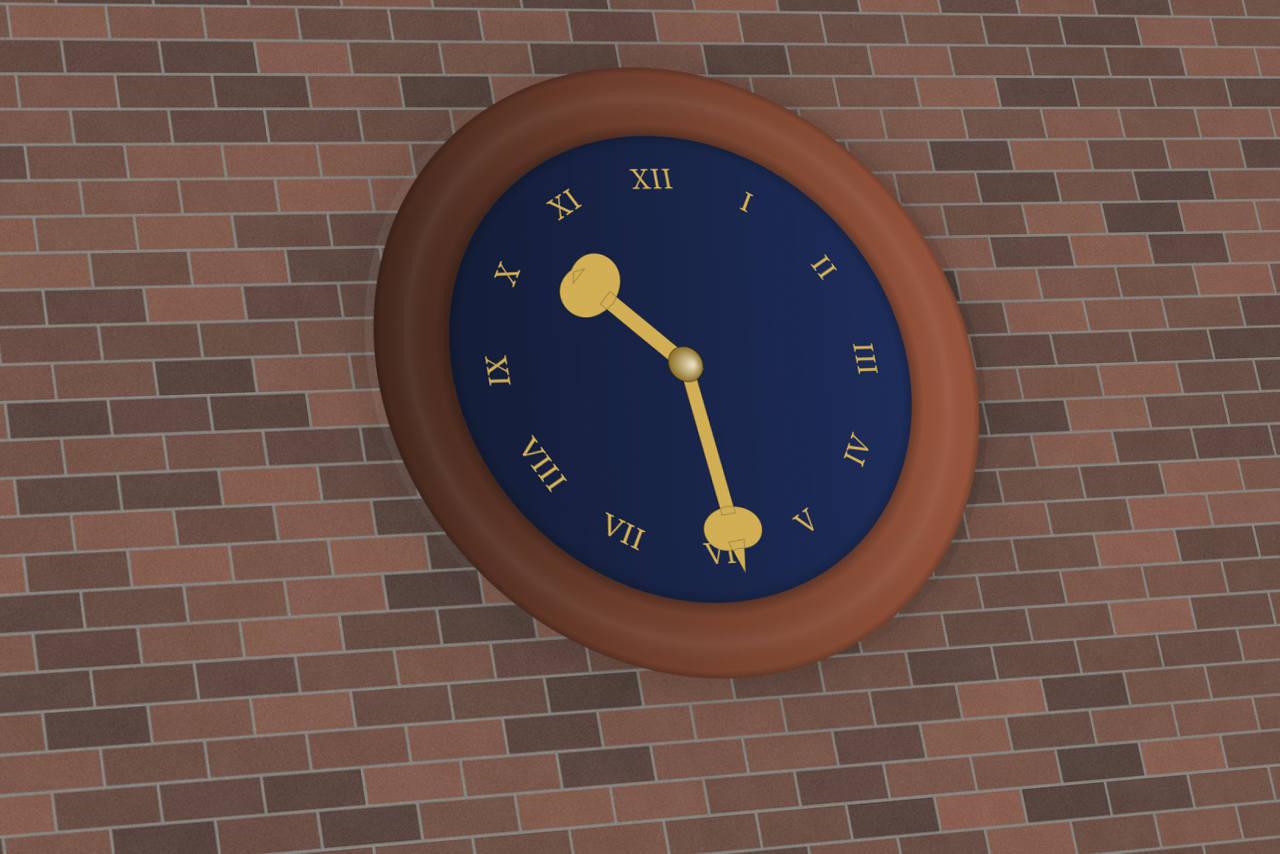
10.29
